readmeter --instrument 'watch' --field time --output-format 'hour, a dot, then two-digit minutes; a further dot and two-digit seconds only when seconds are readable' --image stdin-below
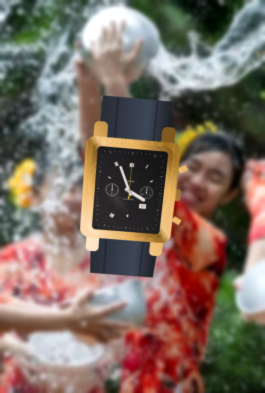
3.56
